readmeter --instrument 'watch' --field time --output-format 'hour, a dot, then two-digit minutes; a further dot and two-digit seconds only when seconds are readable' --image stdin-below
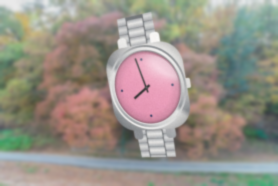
7.58
